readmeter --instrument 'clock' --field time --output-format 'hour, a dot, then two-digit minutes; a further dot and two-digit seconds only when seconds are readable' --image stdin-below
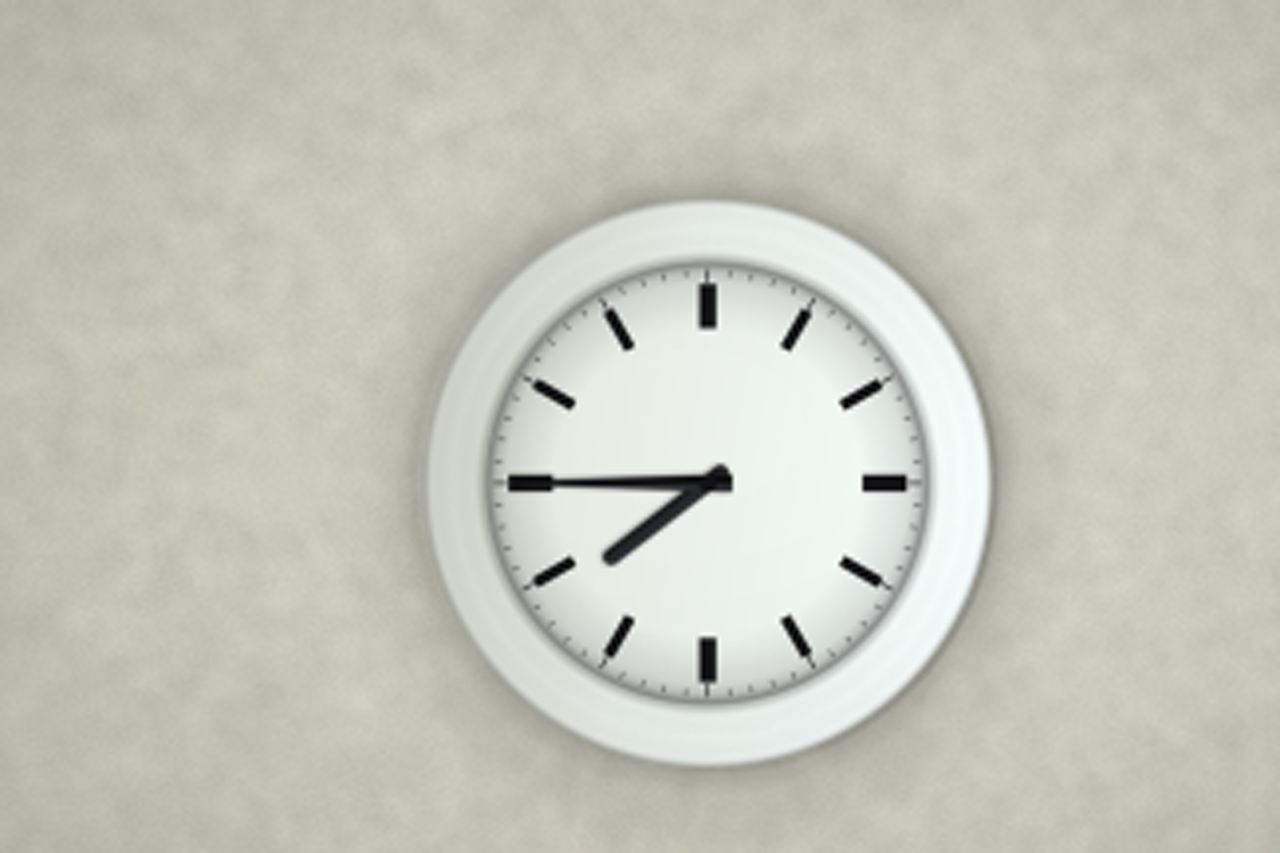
7.45
